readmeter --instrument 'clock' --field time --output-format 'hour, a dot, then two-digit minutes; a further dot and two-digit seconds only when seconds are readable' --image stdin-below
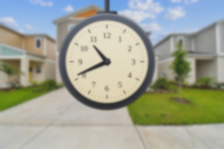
10.41
